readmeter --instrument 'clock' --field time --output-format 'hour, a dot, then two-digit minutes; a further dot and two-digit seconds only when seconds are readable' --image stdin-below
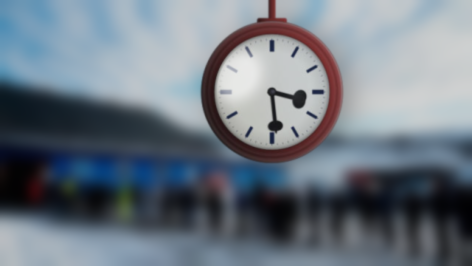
3.29
